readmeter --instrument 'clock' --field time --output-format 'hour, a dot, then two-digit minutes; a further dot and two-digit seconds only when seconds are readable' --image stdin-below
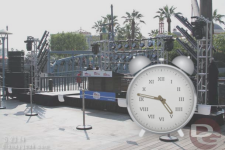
4.47
